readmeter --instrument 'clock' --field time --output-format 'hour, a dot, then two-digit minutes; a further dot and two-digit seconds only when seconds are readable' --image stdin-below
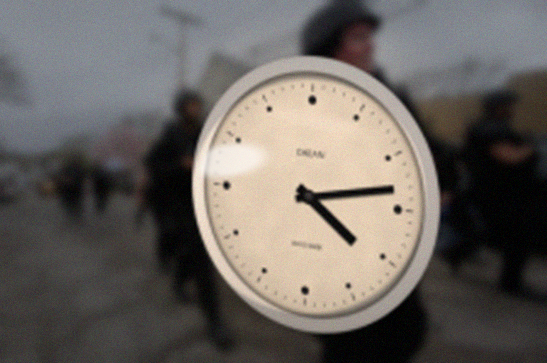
4.13
